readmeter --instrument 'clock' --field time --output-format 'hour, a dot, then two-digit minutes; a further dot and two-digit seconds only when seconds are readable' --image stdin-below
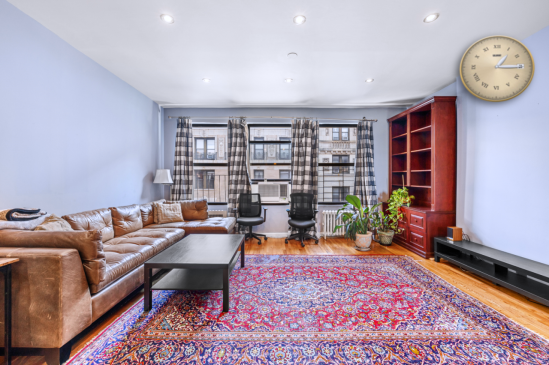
1.15
